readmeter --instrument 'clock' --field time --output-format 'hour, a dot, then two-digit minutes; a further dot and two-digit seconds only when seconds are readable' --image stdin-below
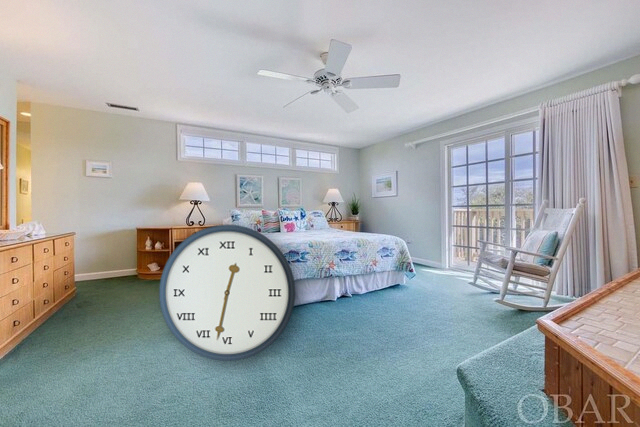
12.32
